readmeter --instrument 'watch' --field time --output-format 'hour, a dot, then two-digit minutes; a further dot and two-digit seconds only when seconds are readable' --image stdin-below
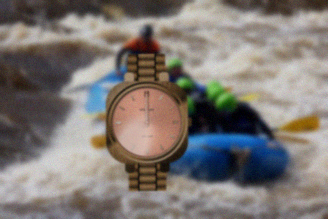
12.00
